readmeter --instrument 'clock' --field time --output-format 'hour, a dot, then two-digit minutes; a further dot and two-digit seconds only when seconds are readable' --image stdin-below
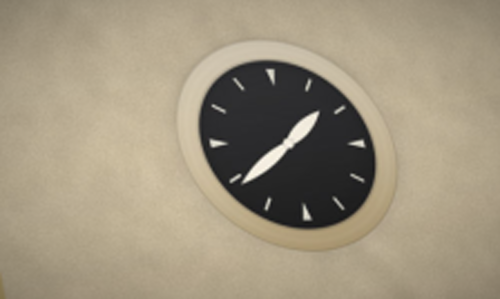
1.39
